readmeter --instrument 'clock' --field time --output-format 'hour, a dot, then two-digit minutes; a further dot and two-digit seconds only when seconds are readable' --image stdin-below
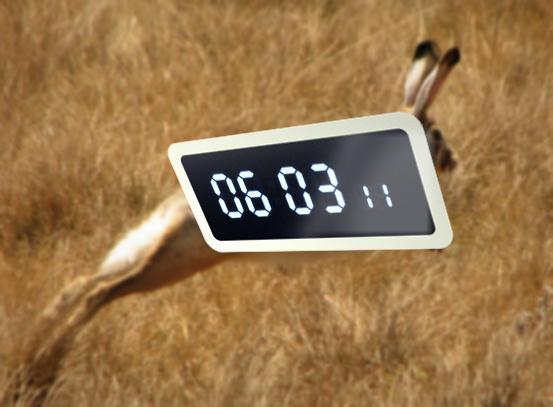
6.03.11
